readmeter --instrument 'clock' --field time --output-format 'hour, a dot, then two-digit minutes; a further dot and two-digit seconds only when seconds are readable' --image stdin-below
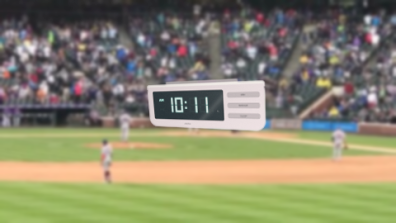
10.11
